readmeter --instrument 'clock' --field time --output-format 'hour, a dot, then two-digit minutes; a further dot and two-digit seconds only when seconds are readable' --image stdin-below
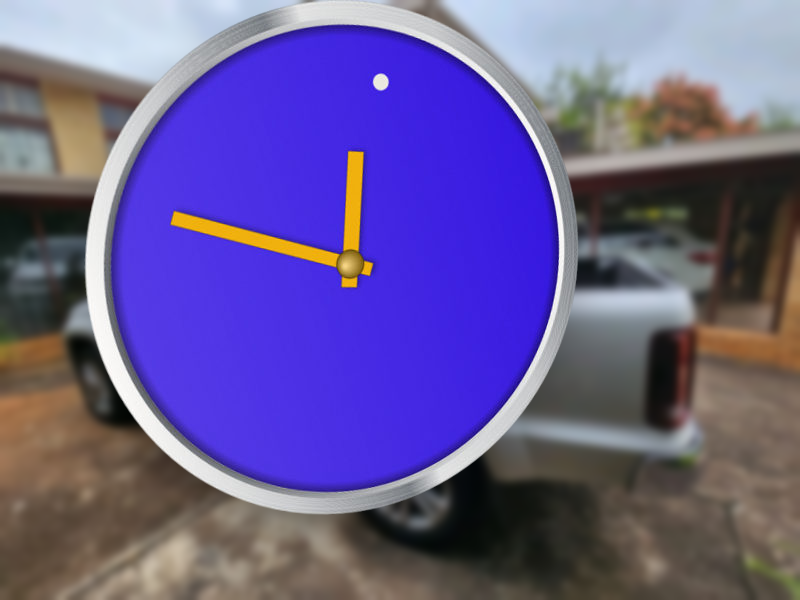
11.46
